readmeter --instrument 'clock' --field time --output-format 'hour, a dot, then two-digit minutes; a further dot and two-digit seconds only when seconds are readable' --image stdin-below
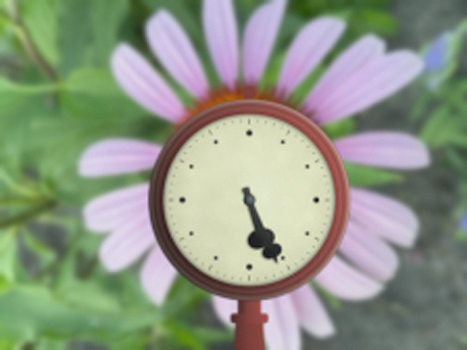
5.26
